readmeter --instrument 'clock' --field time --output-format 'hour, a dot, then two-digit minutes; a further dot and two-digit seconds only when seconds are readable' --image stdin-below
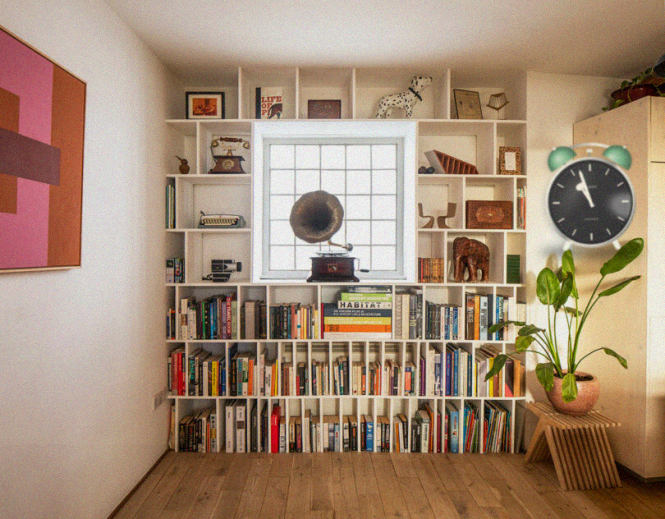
10.57
